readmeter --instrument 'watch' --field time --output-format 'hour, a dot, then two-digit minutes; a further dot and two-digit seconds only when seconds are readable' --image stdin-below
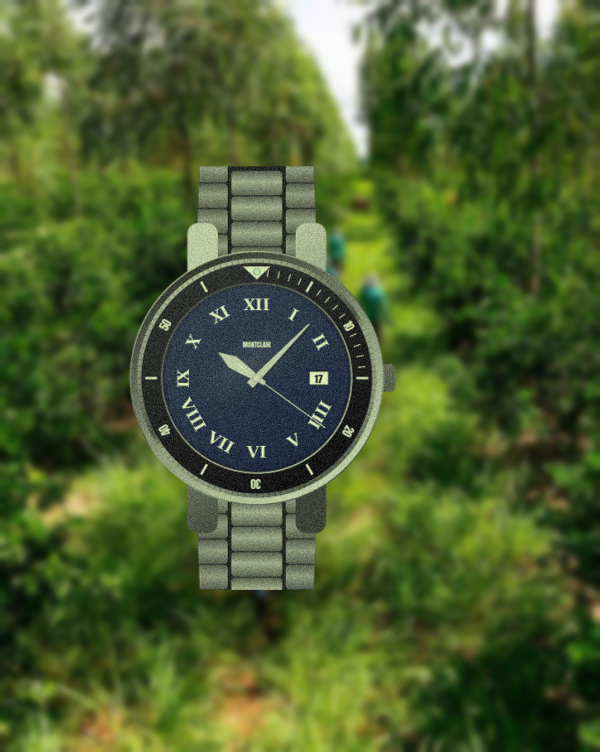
10.07.21
